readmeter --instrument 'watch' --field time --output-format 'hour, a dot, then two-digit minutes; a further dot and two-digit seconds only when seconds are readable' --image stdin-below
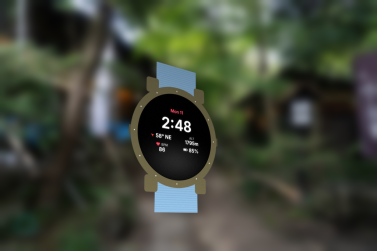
2.48
